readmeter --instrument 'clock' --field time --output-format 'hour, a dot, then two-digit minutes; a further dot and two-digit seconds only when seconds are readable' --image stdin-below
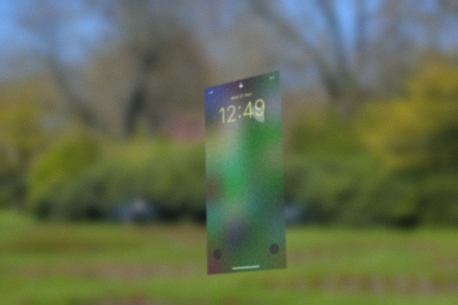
12.49
